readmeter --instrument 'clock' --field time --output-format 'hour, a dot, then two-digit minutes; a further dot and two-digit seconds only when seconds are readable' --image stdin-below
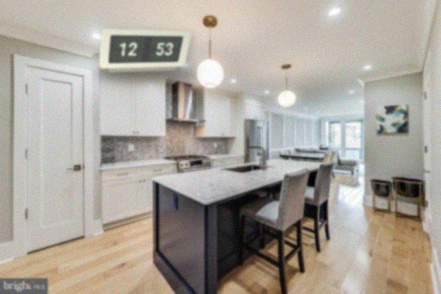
12.53
